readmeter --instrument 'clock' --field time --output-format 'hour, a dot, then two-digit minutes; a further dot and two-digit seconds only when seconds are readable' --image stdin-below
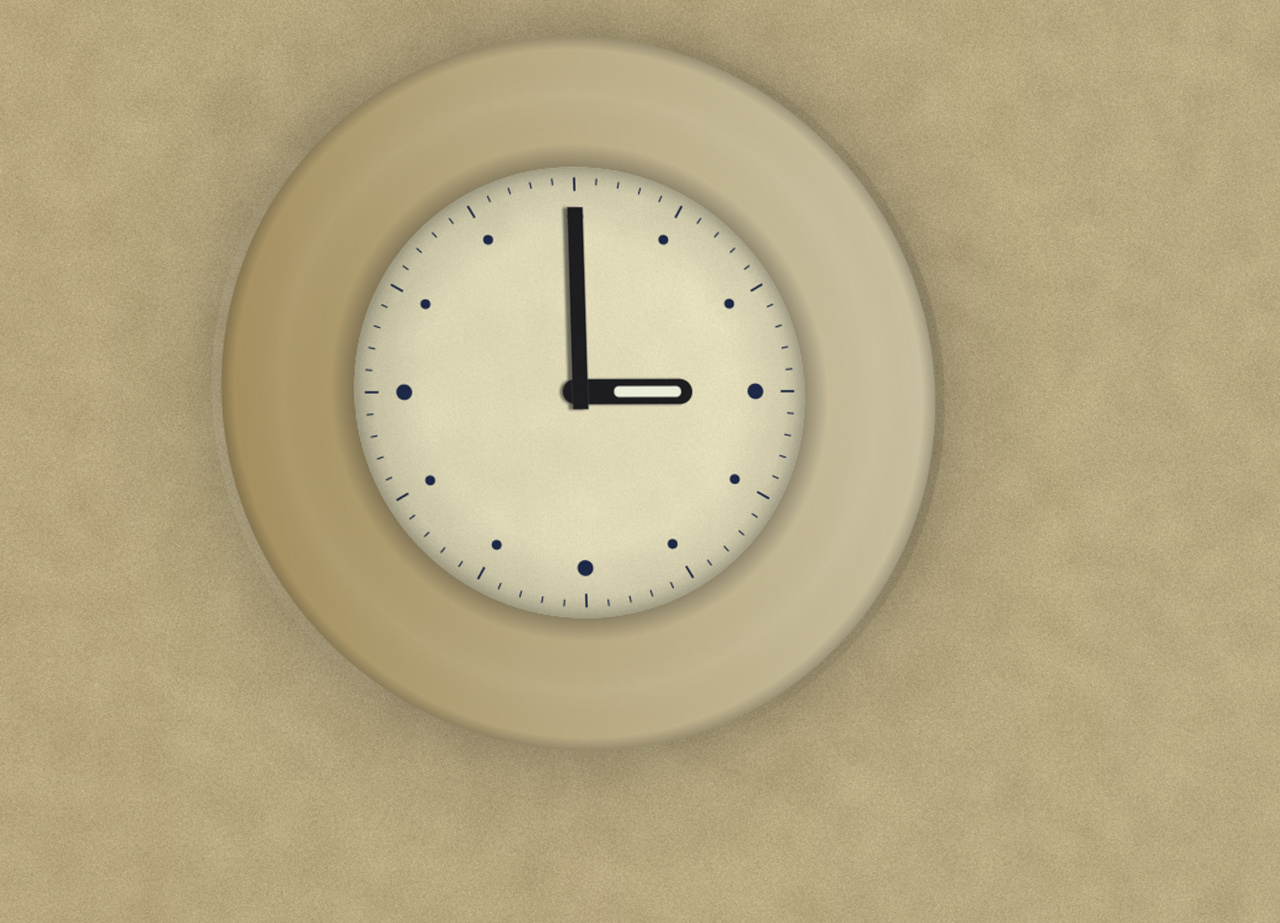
3.00
